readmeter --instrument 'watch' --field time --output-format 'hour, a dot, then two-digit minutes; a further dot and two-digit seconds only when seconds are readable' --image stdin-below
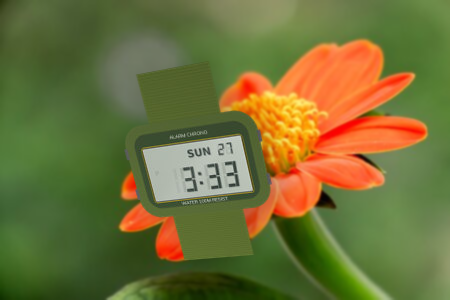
3.33
